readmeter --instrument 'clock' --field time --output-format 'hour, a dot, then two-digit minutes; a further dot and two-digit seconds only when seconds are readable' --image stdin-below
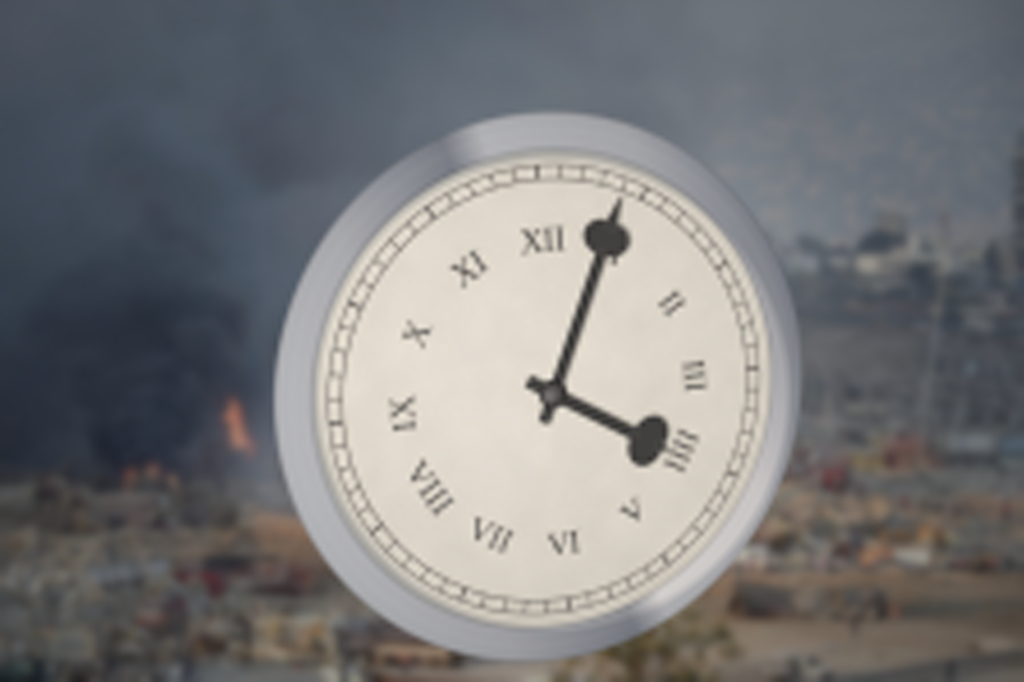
4.04
